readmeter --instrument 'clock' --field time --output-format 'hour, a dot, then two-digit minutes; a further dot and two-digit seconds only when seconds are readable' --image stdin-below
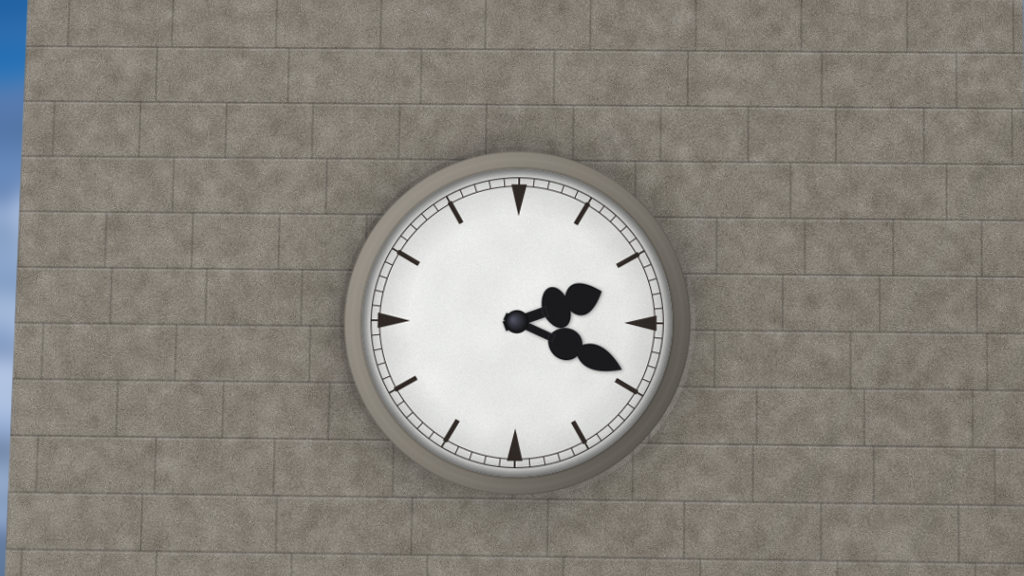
2.19
